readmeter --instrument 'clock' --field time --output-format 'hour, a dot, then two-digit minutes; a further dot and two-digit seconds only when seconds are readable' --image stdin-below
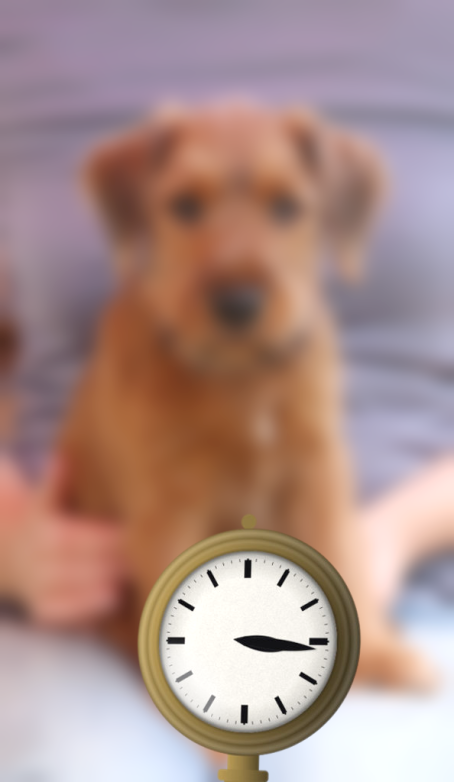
3.16
